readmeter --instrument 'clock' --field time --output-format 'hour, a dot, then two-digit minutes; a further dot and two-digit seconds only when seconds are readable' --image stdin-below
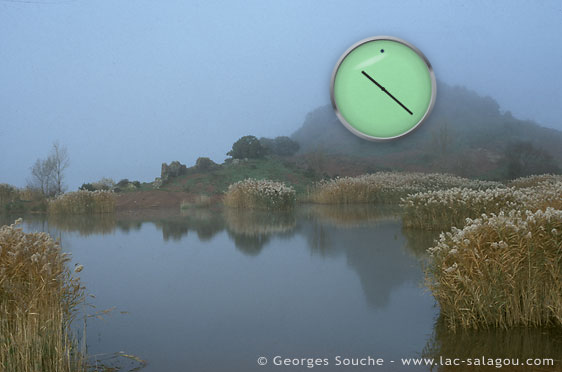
10.22
